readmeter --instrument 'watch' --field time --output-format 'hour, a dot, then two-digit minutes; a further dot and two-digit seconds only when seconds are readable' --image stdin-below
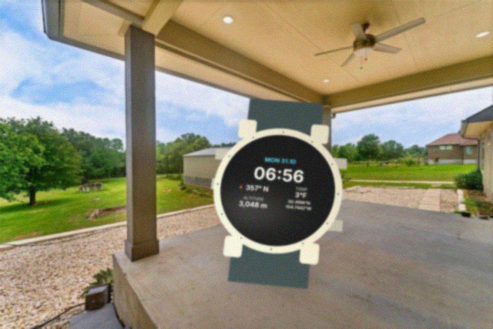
6.56
